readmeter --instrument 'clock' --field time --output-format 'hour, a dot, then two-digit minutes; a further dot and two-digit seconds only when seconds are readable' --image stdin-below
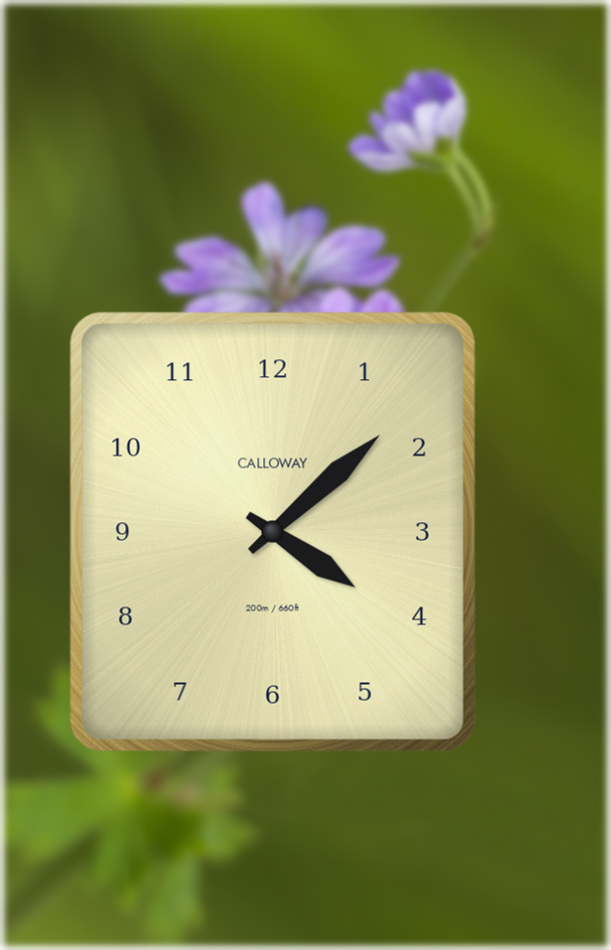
4.08
